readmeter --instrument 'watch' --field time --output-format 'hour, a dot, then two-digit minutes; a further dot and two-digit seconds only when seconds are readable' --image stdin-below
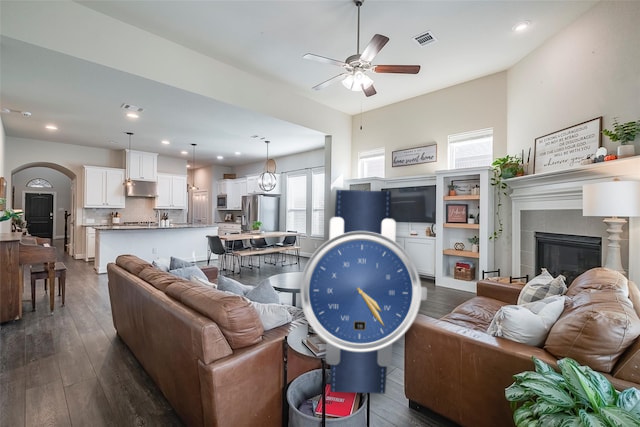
4.24
